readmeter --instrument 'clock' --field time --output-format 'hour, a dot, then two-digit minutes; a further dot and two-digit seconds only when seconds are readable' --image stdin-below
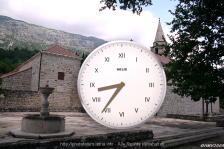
8.36
